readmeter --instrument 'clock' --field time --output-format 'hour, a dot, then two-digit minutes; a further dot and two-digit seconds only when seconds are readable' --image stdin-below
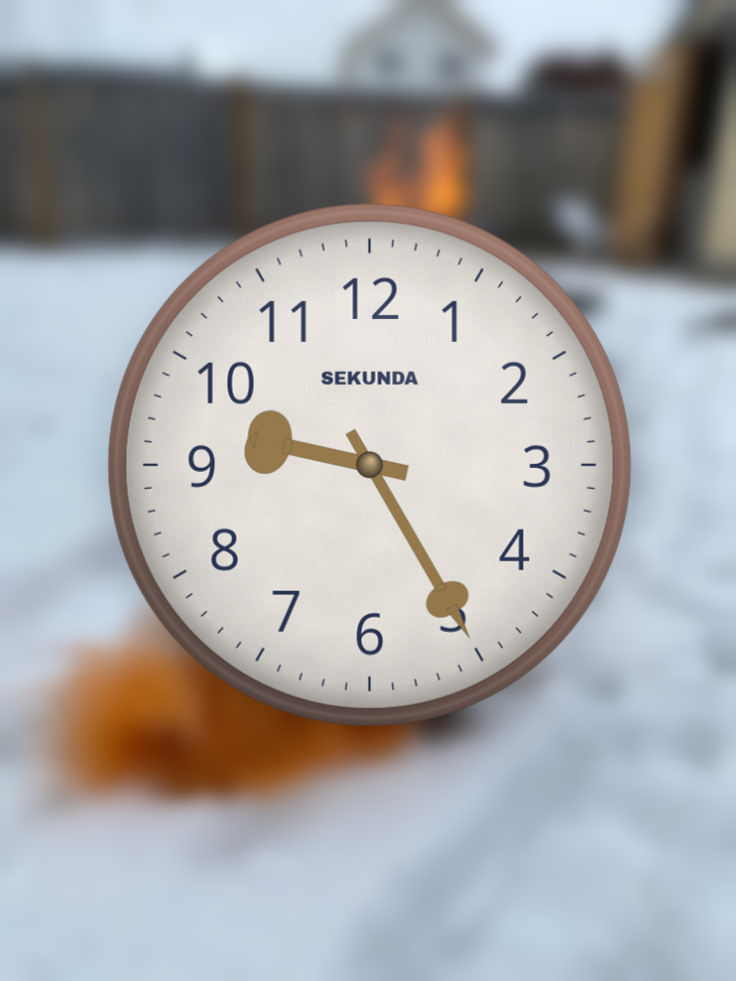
9.25
